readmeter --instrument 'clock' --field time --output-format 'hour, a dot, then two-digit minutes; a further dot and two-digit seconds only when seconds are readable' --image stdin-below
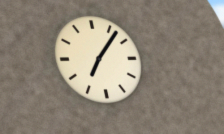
7.07
